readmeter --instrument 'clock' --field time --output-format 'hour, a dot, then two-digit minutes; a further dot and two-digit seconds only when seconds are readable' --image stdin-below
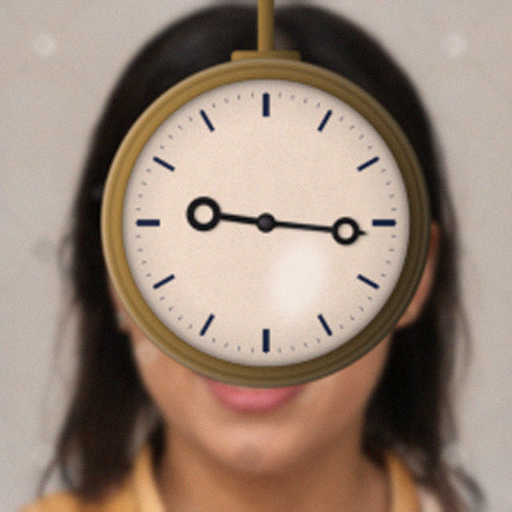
9.16
